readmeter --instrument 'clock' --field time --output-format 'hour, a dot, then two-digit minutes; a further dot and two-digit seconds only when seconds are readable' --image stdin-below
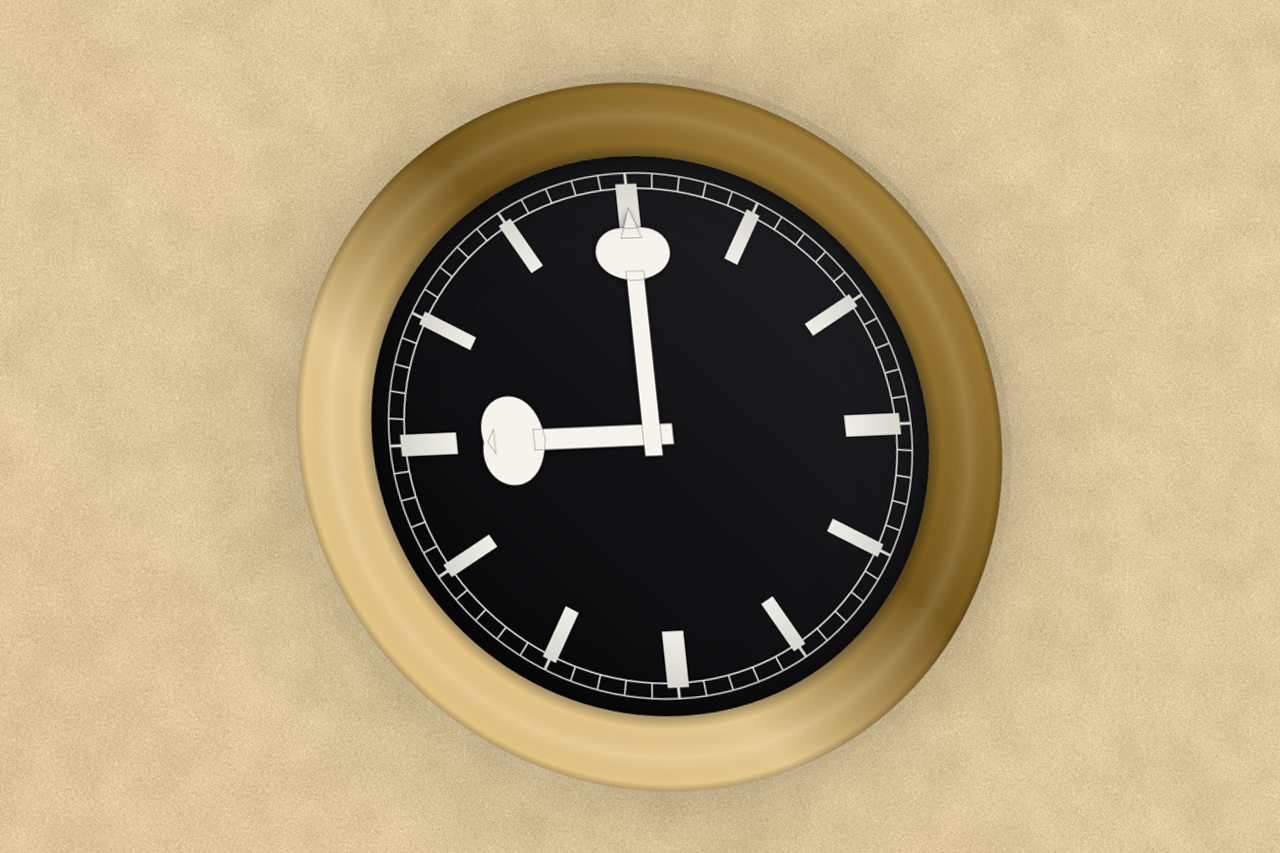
9.00
